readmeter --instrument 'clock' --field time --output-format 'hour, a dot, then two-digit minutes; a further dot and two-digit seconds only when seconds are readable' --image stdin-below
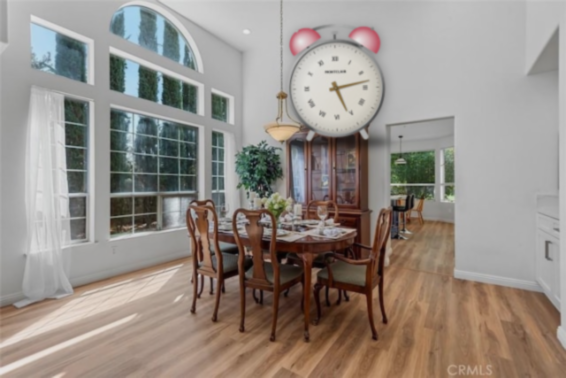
5.13
